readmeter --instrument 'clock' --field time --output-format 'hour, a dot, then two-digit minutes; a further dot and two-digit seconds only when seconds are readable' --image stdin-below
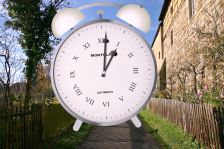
1.01
